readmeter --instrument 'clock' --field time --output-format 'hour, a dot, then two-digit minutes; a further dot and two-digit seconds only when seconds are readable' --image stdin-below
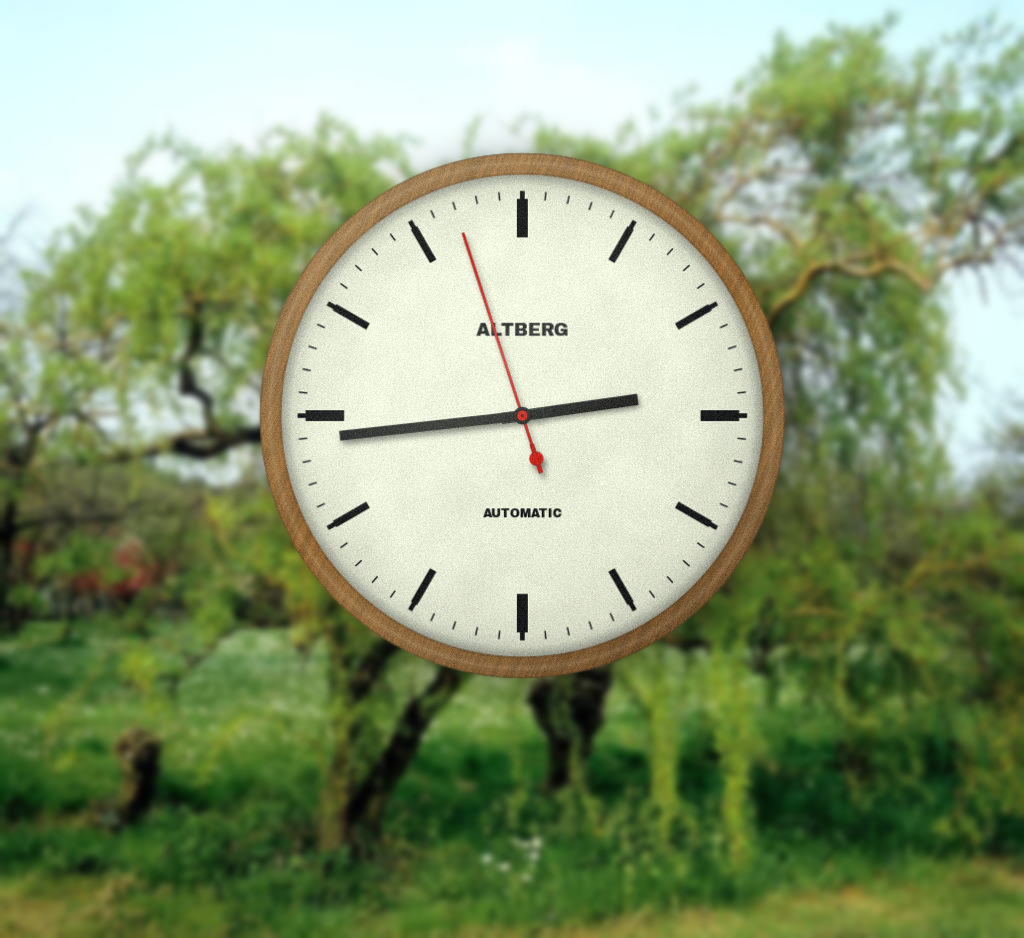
2.43.57
